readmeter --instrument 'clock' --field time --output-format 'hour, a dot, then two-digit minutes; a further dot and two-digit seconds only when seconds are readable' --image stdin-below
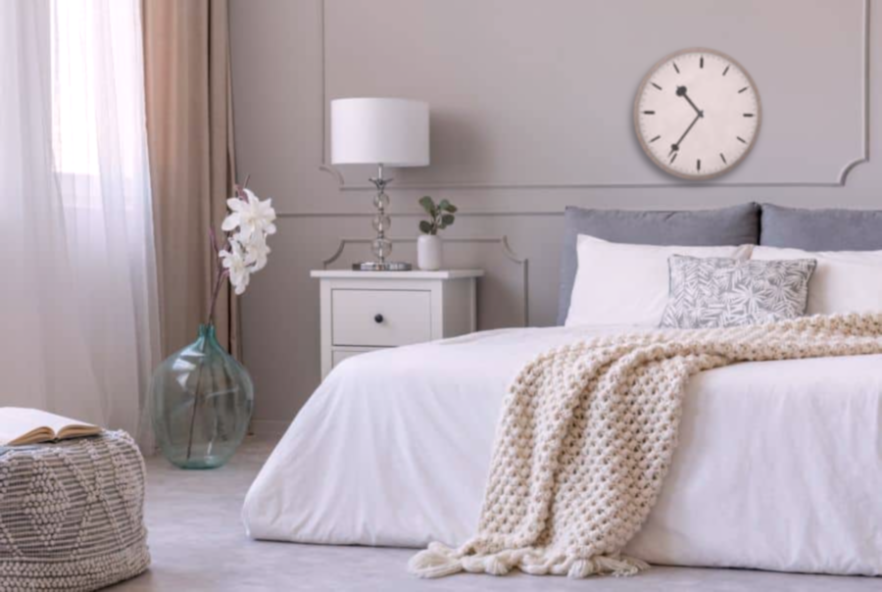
10.36
